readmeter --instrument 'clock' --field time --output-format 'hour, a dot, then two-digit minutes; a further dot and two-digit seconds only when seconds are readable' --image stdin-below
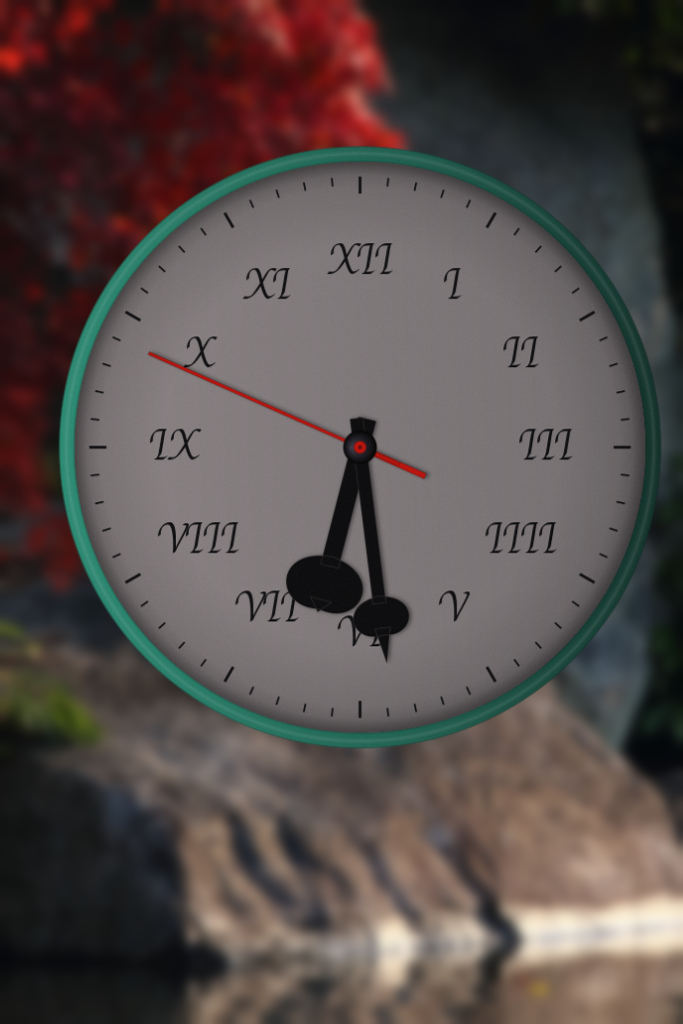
6.28.49
